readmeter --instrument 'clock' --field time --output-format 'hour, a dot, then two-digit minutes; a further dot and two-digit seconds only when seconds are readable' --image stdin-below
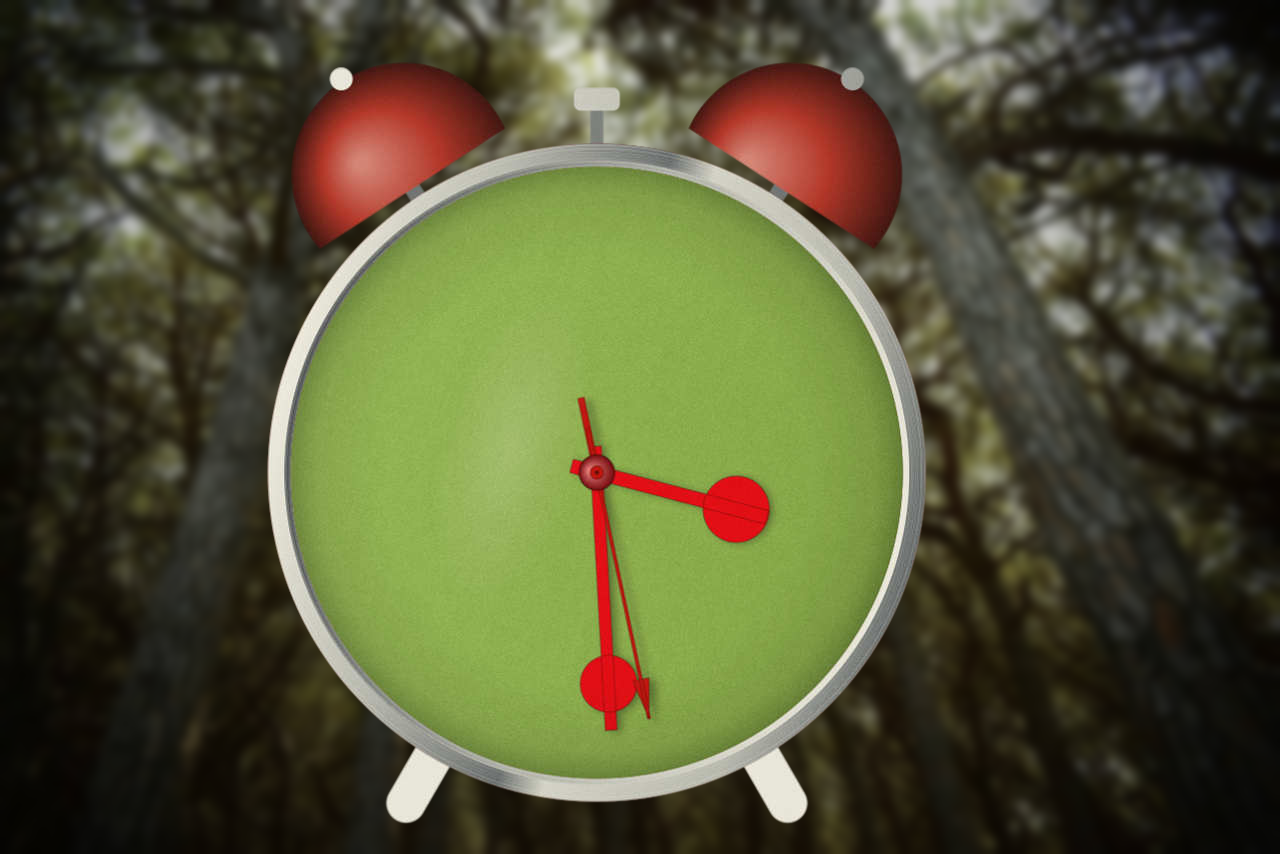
3.29.28
